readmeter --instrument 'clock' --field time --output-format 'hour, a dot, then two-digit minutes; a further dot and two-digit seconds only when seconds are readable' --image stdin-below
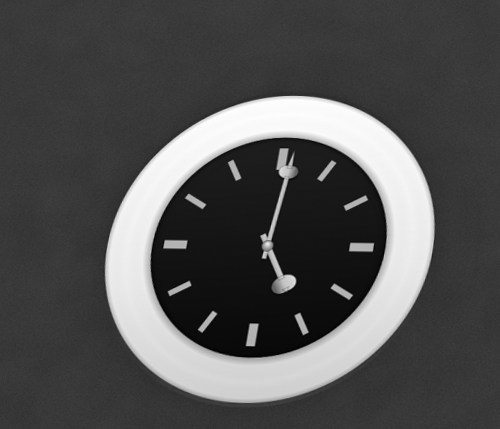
5.01
